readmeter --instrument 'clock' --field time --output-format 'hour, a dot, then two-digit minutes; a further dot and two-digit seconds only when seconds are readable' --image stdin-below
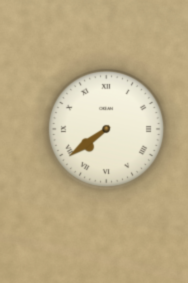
7.39
